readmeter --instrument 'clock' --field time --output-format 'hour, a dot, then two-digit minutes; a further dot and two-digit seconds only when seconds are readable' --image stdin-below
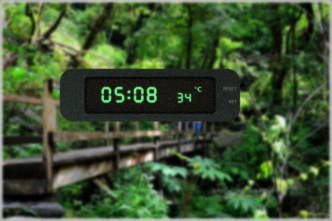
5.08
